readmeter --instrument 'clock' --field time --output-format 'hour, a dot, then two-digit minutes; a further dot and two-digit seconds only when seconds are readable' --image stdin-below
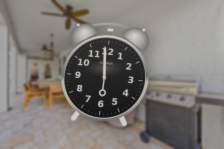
5.59
